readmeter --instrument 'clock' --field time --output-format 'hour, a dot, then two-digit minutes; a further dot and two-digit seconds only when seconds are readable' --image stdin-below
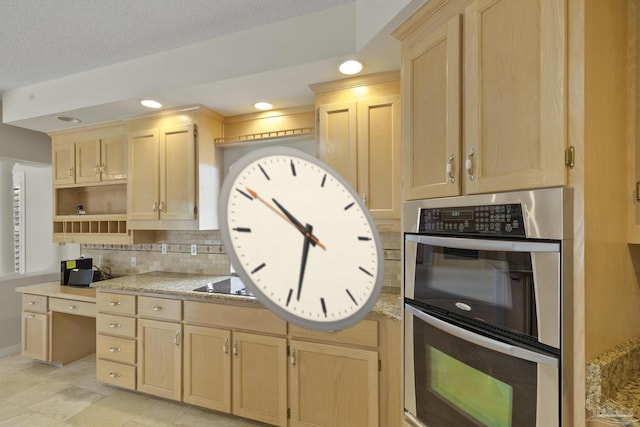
10.33.51
